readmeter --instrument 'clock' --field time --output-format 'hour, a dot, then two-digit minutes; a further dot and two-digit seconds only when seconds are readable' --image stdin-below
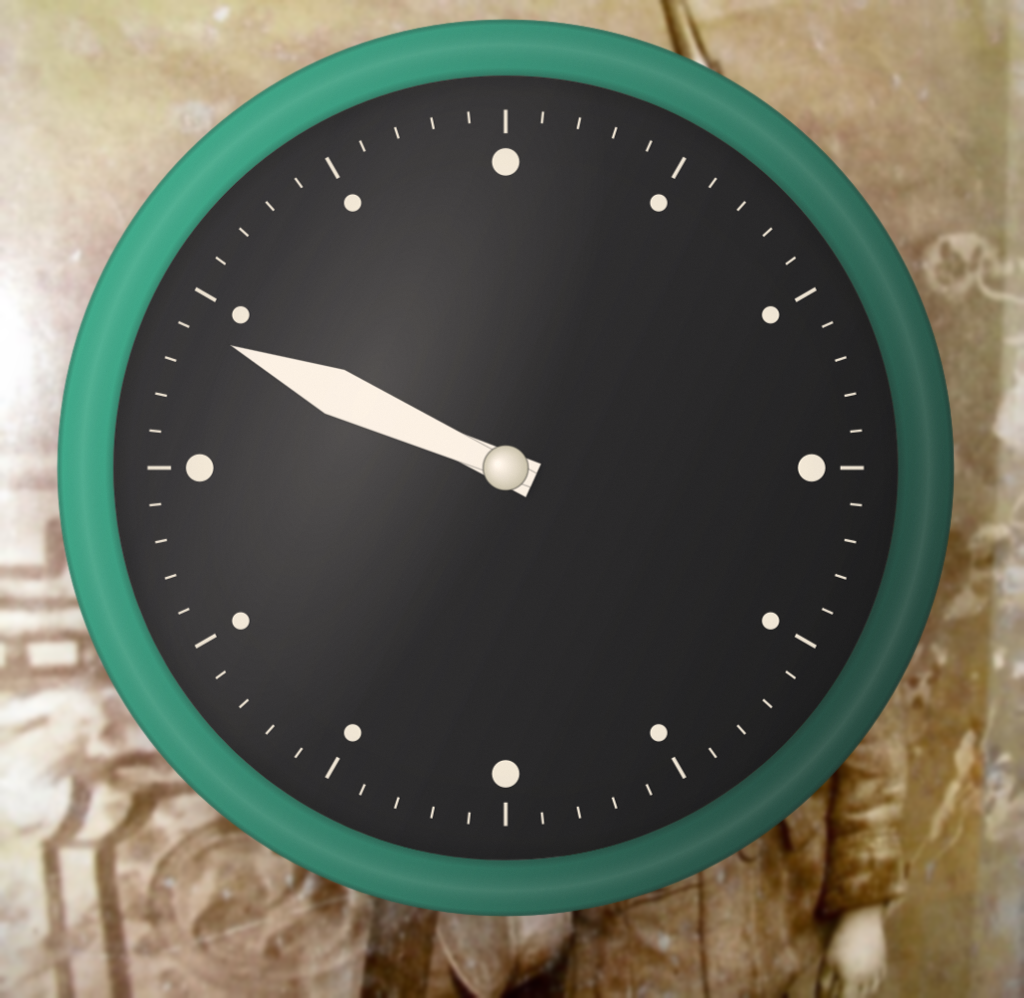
9.49
